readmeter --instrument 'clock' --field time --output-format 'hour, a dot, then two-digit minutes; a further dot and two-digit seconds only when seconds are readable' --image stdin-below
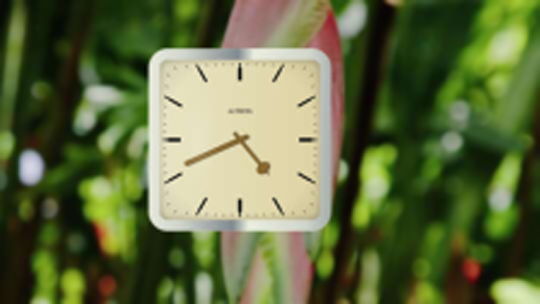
4.41
